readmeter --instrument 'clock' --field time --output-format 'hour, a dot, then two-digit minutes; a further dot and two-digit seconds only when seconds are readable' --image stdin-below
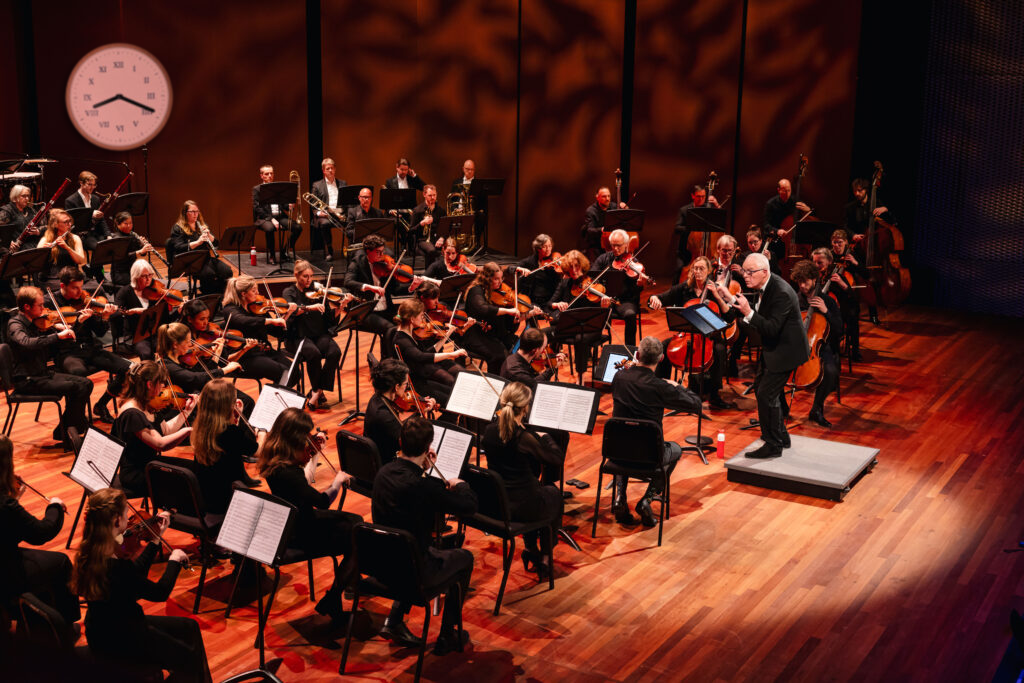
8.19
